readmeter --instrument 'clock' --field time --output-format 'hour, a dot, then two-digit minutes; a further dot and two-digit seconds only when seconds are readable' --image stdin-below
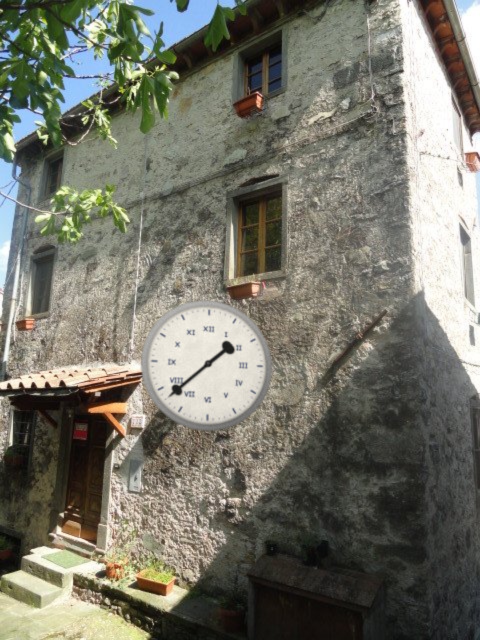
1.38
